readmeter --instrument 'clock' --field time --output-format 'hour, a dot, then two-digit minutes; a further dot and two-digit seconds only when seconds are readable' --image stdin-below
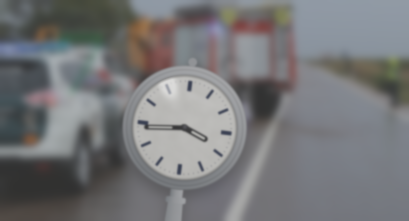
3.44
